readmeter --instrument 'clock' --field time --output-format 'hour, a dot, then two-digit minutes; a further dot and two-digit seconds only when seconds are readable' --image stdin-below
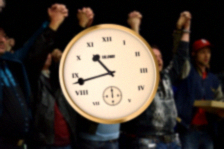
10.43
